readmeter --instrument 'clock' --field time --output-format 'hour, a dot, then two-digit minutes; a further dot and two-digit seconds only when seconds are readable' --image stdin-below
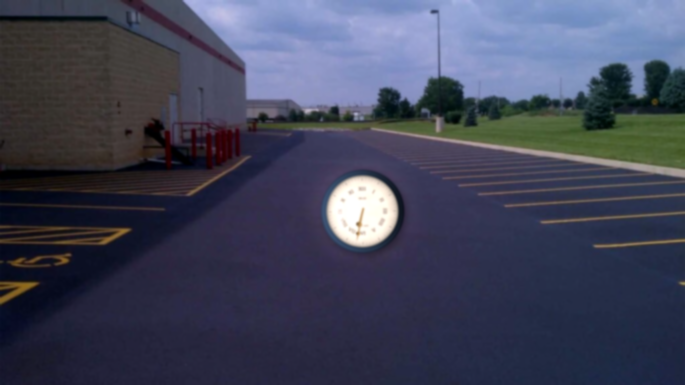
6.32
